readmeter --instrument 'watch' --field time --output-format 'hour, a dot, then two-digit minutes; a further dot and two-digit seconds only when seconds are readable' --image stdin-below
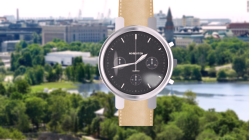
1.43
